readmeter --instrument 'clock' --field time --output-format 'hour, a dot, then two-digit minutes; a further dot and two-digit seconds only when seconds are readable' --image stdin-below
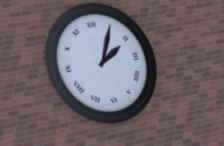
2.05
